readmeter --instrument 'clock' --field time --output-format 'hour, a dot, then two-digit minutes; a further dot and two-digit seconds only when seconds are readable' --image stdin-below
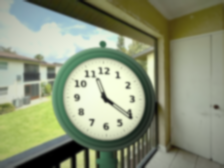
11.21
